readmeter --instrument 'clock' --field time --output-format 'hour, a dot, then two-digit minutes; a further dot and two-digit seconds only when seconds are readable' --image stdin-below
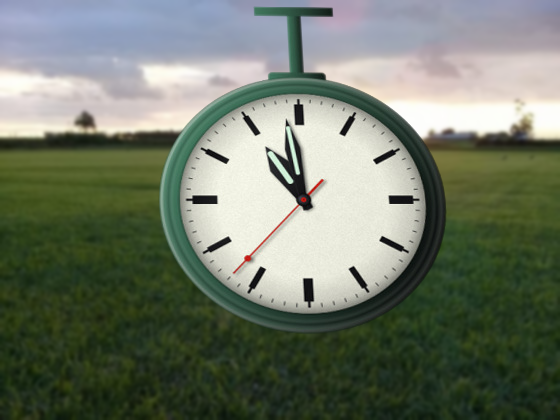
10.58.37
